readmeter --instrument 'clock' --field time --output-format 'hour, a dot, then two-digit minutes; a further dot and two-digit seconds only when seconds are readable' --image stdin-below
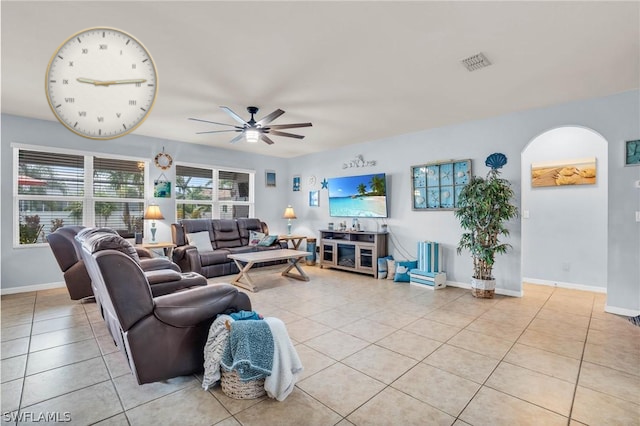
9.14
